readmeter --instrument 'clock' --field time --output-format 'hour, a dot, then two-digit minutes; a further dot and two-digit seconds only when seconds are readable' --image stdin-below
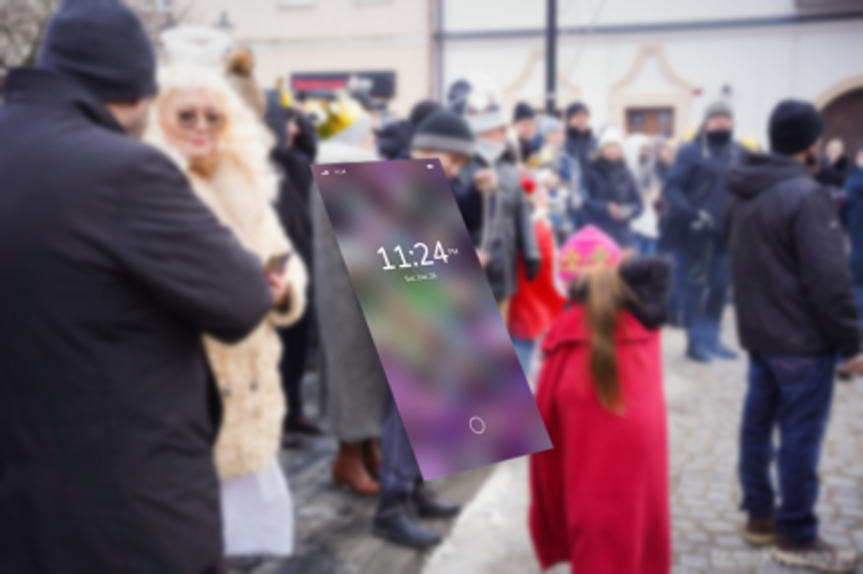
11.24
